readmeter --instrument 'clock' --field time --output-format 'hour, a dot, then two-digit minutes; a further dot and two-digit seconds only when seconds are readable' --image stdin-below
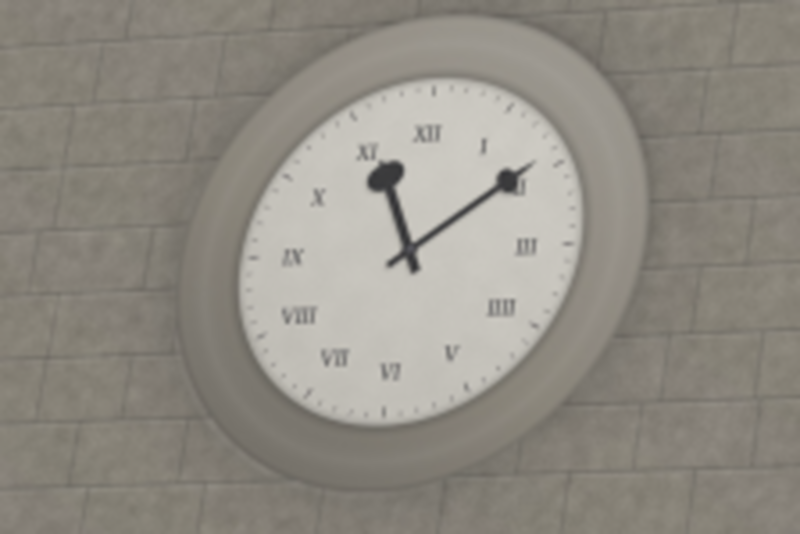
11.09
